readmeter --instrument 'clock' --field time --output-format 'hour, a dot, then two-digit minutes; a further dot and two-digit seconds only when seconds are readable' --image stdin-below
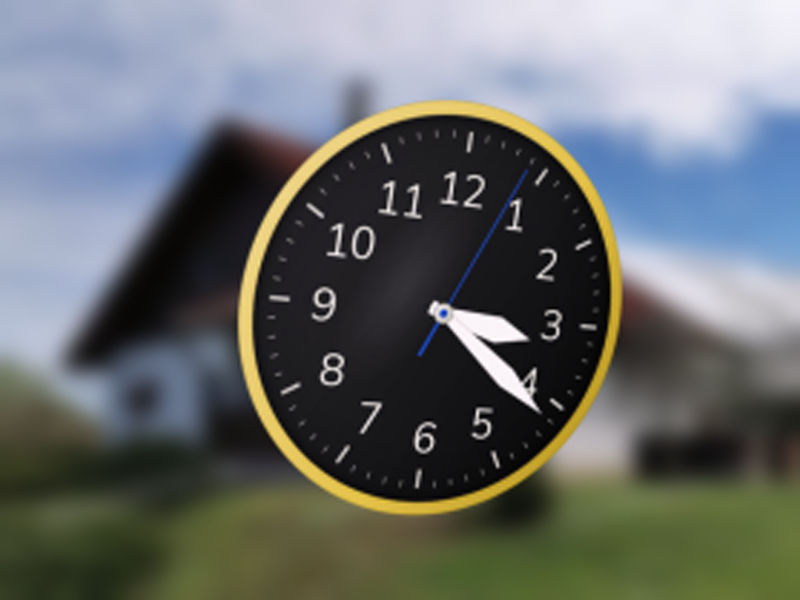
3.21.04
